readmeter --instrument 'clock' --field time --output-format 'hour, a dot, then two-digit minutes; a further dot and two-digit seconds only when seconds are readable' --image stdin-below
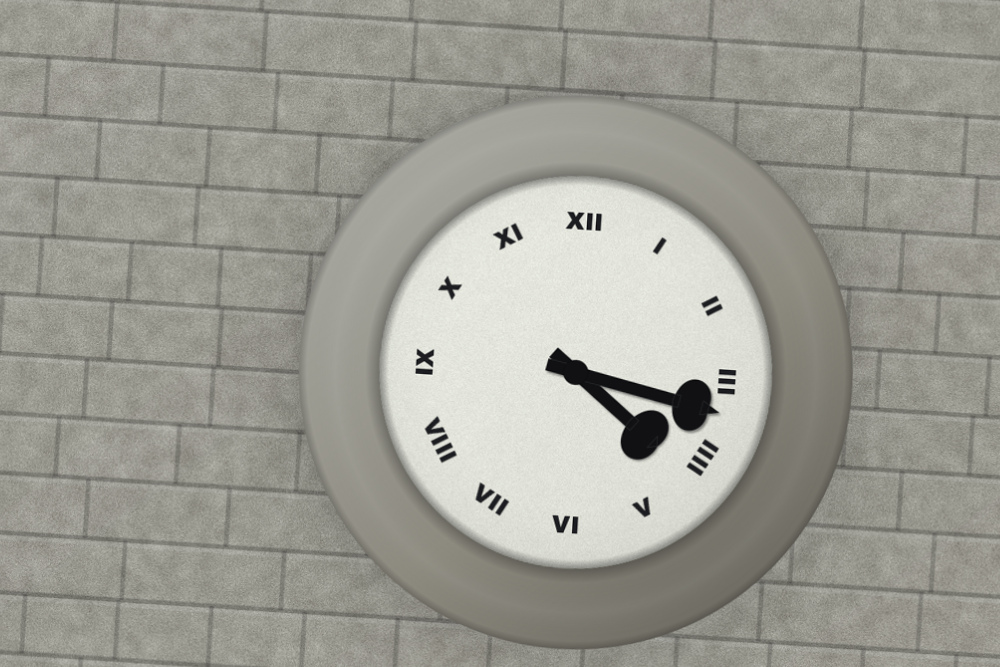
4.17
